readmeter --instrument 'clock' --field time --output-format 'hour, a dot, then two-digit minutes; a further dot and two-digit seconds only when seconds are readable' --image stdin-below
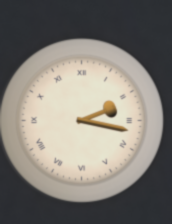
2.17
